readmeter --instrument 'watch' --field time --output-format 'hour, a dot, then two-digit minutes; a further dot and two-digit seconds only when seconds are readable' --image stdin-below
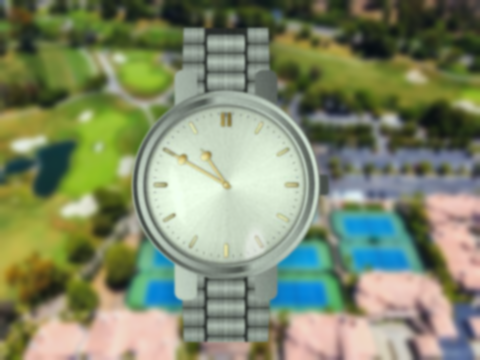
10.50
